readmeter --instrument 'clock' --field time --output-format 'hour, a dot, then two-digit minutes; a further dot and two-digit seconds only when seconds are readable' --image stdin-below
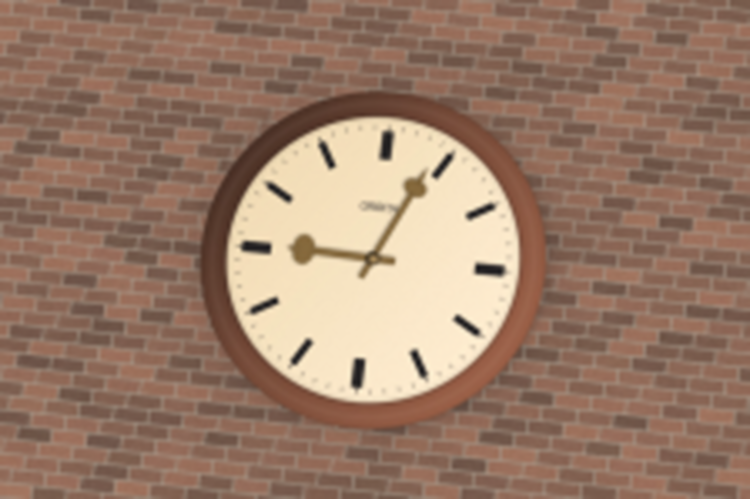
9.04
